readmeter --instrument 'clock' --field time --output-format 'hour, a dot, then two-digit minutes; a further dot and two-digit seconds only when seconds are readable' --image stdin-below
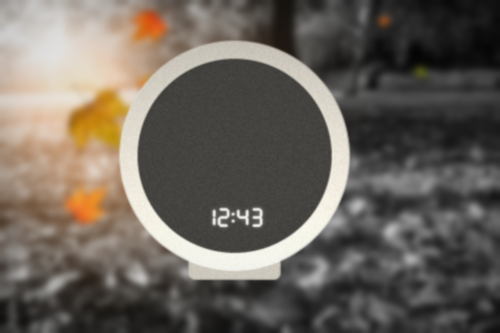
12.43
